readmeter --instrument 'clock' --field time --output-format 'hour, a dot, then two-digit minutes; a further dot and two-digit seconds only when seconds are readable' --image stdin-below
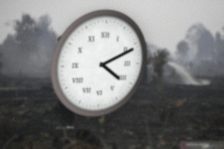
4.11
